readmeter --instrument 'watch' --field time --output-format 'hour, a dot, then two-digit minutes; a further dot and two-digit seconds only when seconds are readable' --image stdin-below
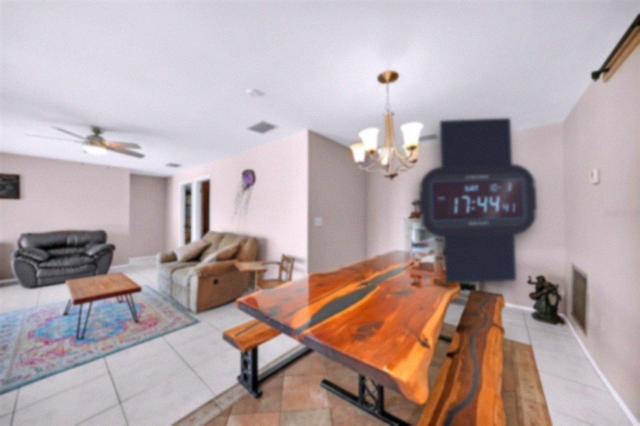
17.44
